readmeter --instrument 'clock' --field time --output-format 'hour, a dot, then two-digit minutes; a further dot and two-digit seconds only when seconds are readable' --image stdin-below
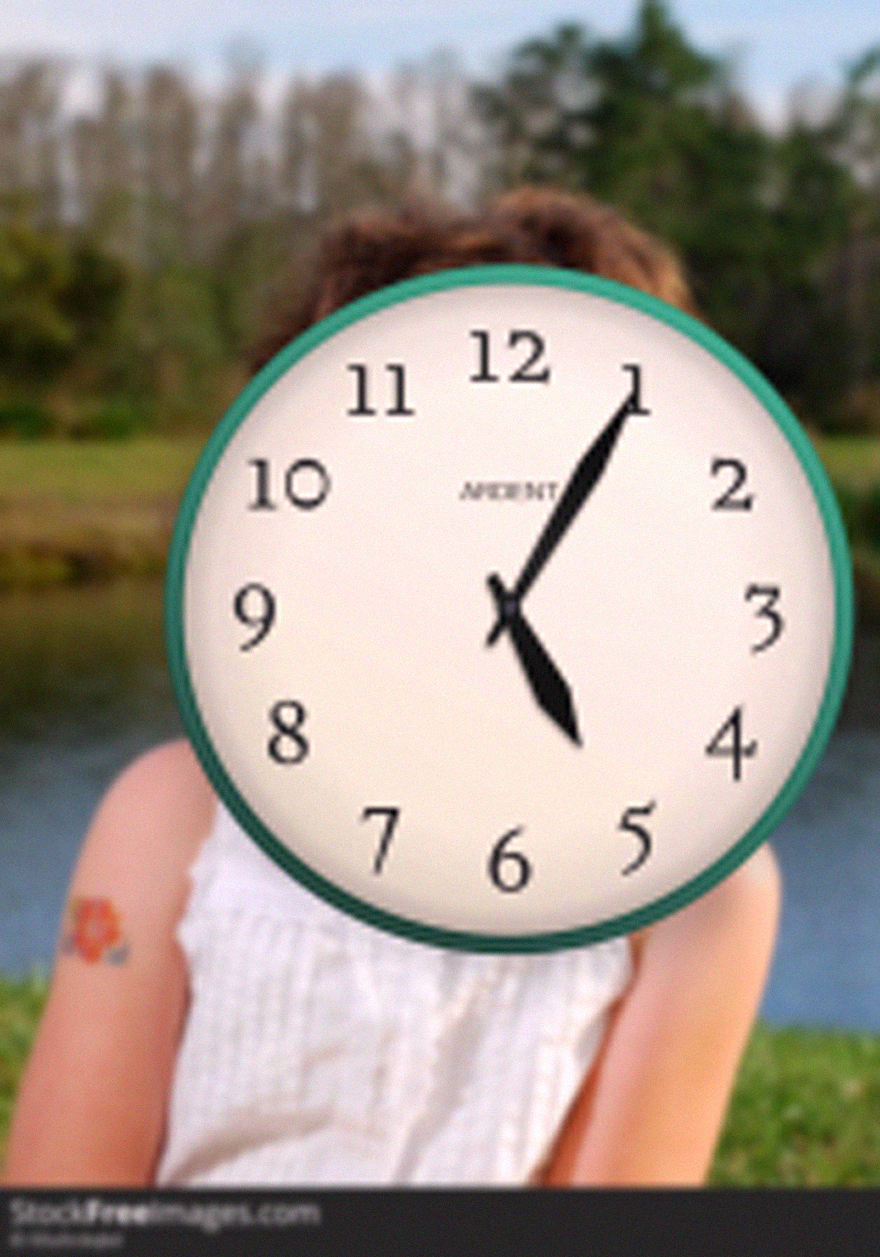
5.05
